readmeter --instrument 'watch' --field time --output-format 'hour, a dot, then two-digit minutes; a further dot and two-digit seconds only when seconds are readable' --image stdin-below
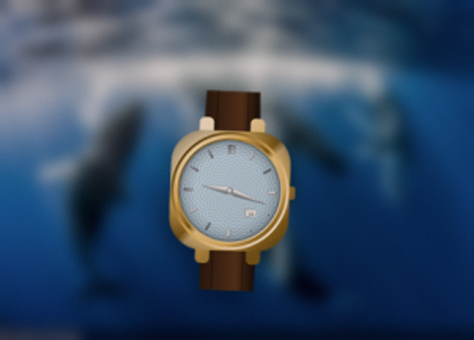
9.18
